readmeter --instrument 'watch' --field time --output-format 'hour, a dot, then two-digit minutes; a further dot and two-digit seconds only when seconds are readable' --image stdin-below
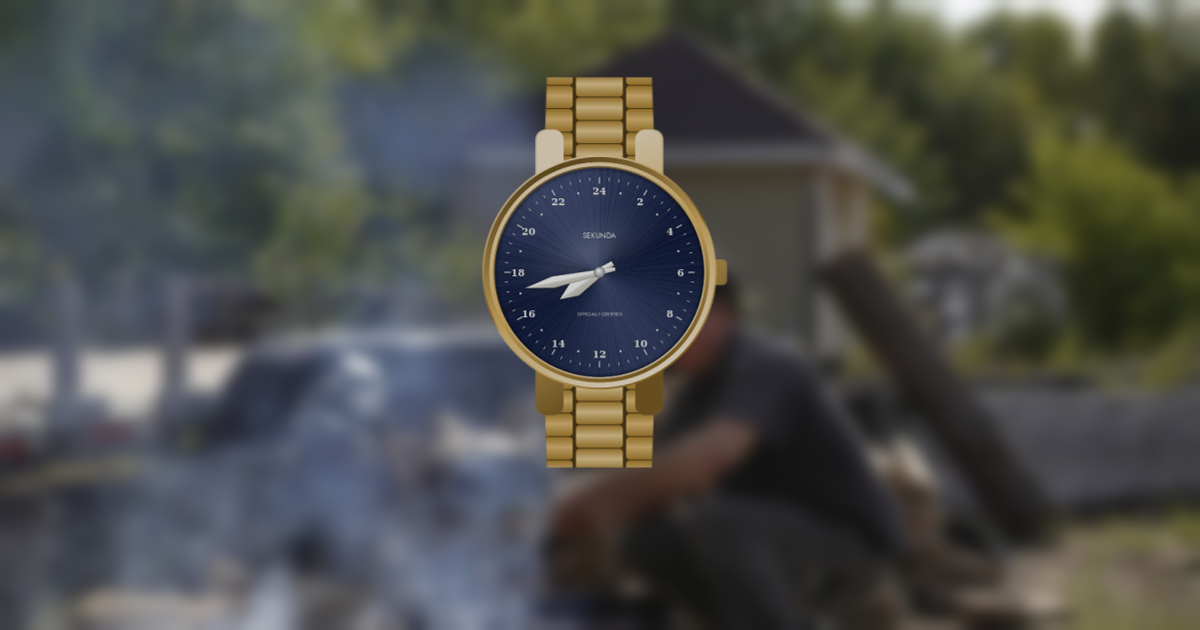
15.43
